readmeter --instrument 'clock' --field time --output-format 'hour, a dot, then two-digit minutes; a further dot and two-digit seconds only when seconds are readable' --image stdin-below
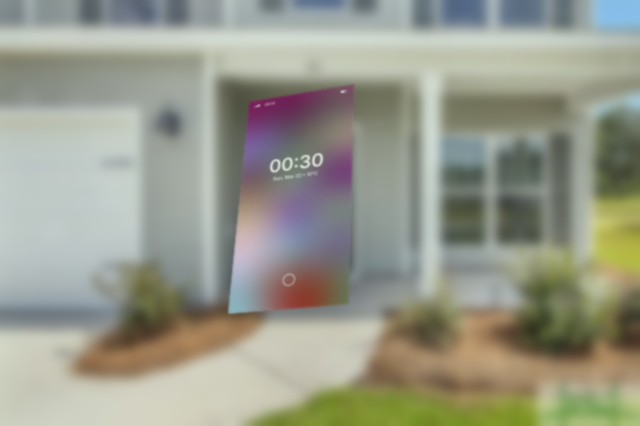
0.30
